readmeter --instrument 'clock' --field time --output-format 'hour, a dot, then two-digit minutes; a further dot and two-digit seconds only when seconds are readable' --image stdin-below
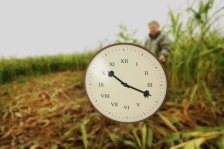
10.19
